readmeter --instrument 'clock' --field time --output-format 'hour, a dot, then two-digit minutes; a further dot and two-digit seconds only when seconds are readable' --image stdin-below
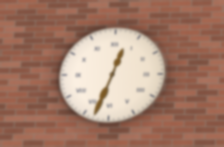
12.33
